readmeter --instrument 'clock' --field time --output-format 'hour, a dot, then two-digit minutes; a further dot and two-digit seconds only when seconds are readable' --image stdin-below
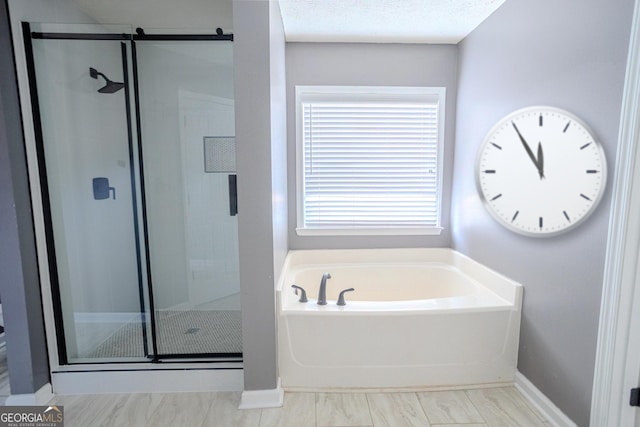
11.55
